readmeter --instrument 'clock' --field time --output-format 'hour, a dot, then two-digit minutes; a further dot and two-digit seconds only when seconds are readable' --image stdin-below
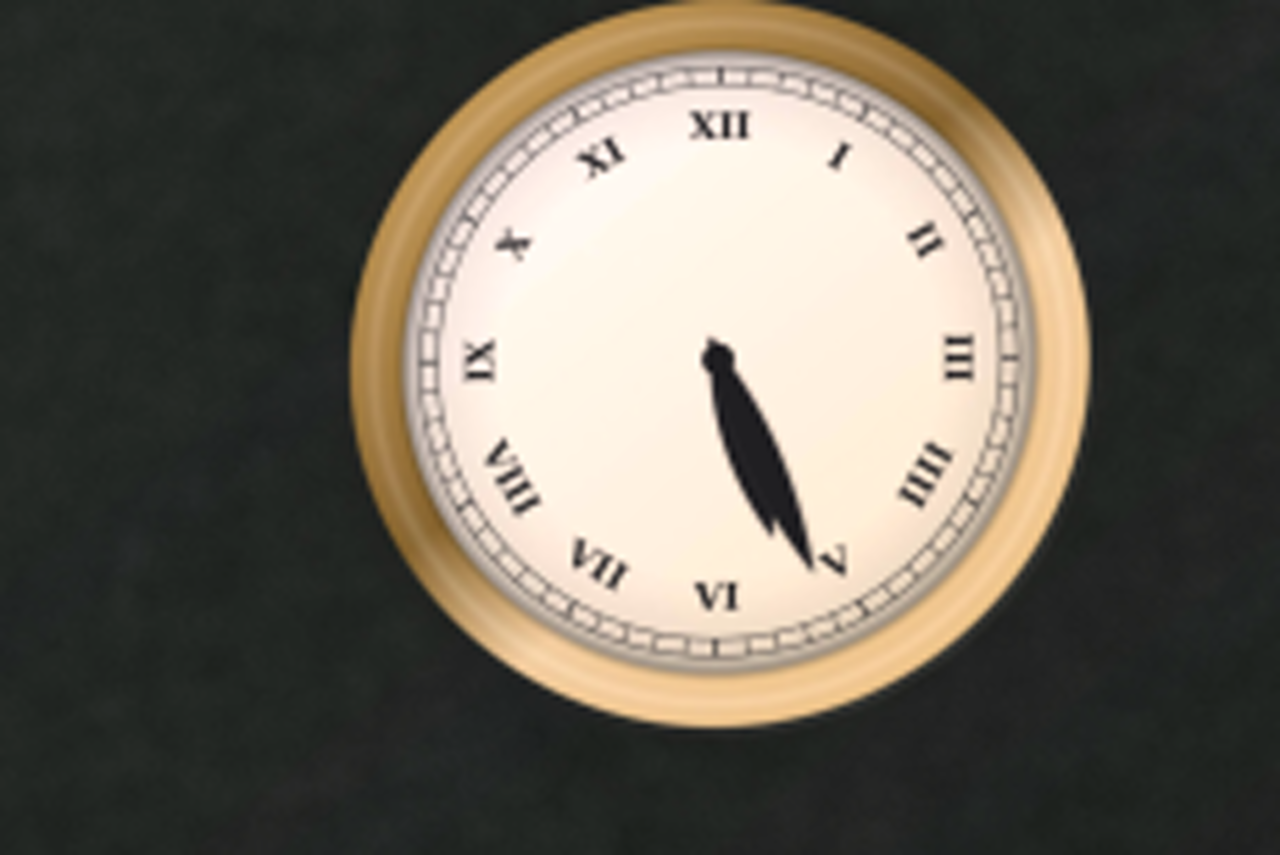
5.26
